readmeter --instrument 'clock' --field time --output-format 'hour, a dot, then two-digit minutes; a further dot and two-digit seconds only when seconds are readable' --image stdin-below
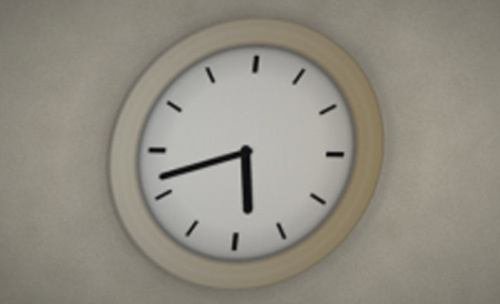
5.42
